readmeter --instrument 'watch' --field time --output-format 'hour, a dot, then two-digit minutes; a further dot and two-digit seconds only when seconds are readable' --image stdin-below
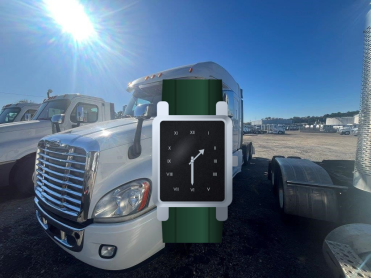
1.30
